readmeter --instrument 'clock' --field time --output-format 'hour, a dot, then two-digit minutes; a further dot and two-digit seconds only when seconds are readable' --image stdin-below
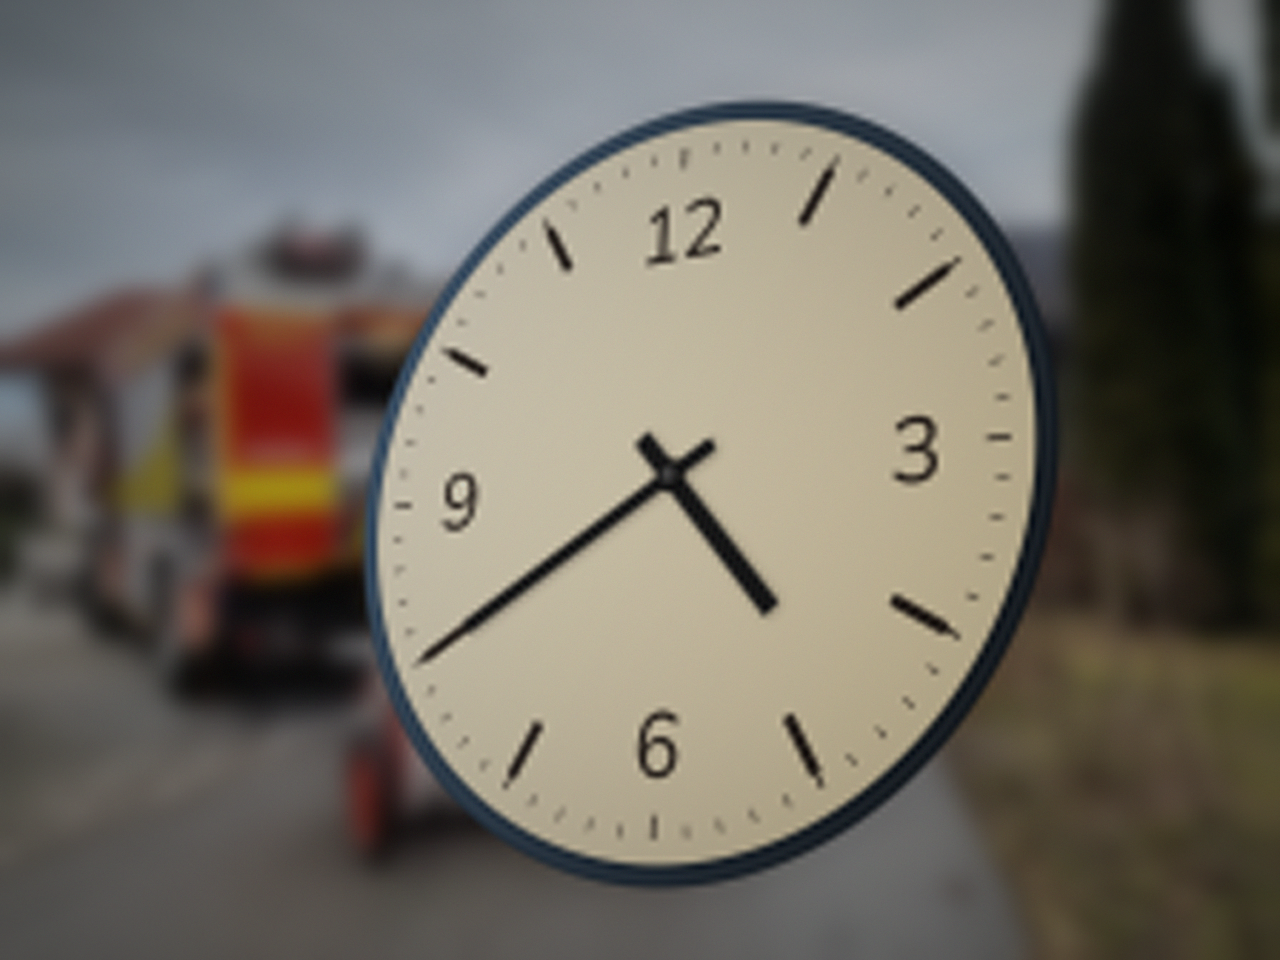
4.40
